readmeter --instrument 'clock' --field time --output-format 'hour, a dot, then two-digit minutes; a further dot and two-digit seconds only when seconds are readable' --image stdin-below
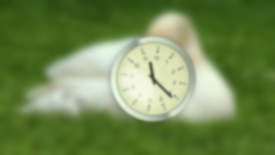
11.21
